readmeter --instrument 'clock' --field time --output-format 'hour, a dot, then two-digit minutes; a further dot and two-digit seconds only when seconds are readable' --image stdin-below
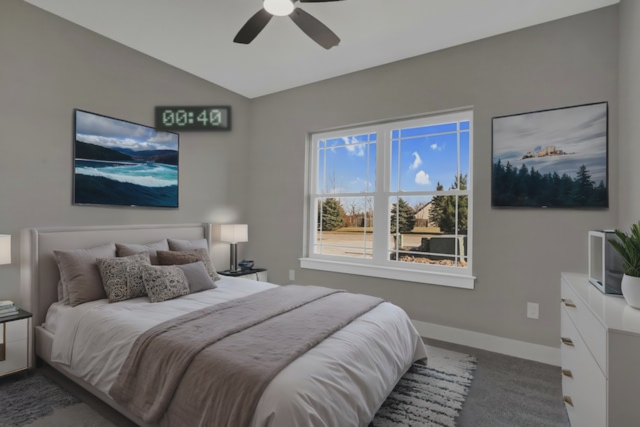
0.40
